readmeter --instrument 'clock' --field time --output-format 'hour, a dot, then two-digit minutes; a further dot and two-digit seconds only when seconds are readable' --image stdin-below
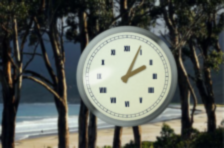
2.04
